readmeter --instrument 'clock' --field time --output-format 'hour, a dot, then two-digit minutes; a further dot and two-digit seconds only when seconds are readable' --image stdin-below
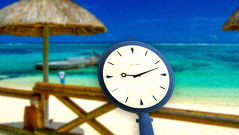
9.12
